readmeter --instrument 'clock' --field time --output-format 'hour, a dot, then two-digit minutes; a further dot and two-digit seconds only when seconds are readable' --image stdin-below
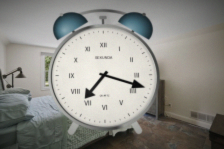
7.18
